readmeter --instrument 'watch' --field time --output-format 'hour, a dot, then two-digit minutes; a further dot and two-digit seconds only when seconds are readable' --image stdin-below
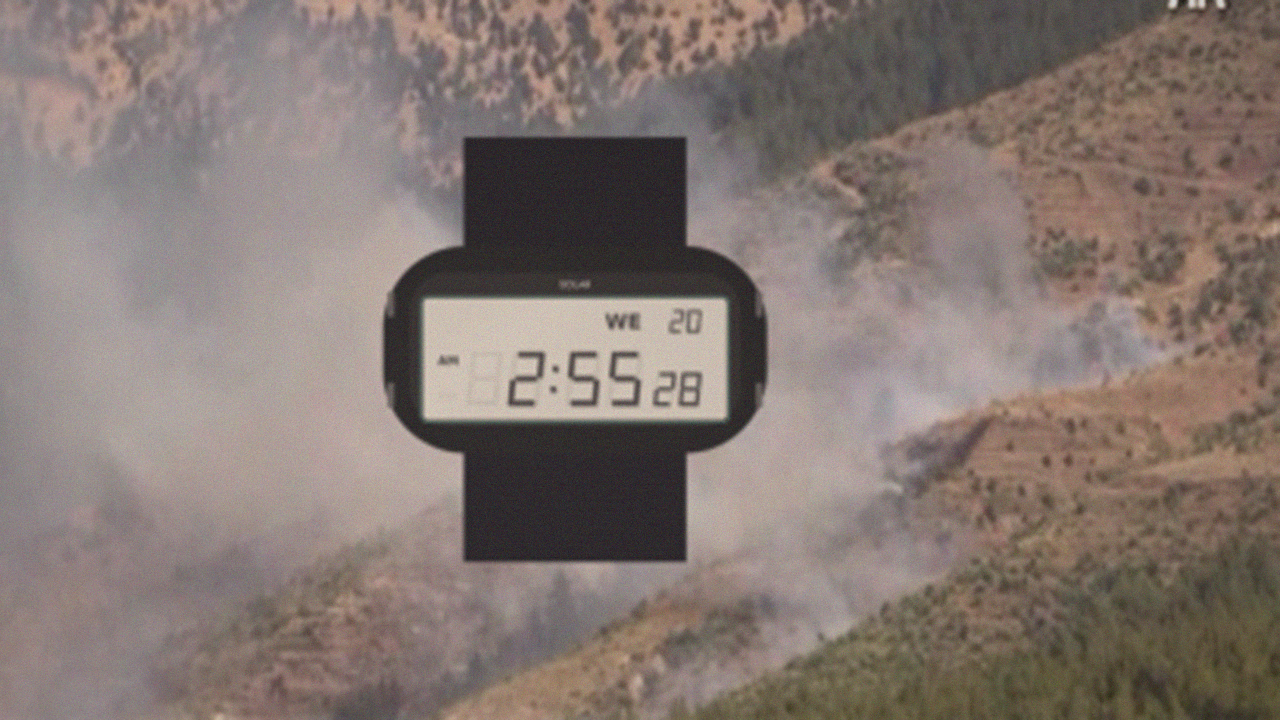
2.55.28
